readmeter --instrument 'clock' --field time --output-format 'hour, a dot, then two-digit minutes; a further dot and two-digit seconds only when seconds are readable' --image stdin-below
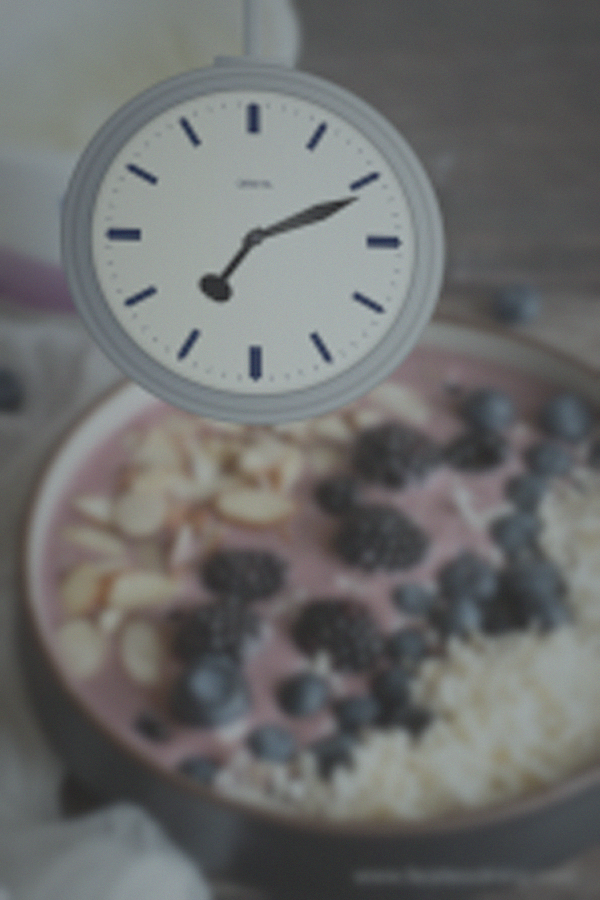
7.11
